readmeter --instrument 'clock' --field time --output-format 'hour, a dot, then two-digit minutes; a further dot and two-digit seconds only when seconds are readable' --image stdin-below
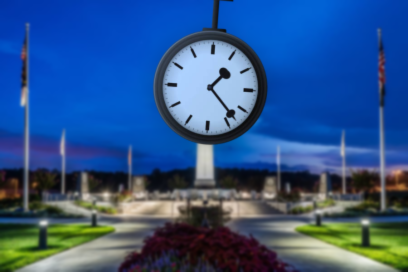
1.23
